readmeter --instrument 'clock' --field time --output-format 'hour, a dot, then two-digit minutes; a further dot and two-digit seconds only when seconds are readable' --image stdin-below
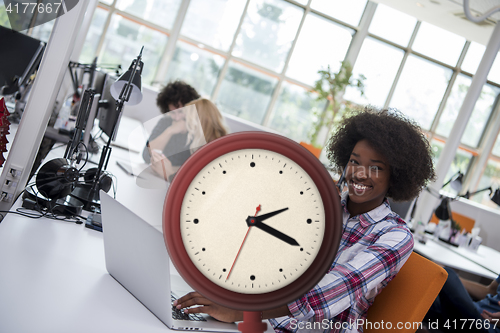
2.19.34
